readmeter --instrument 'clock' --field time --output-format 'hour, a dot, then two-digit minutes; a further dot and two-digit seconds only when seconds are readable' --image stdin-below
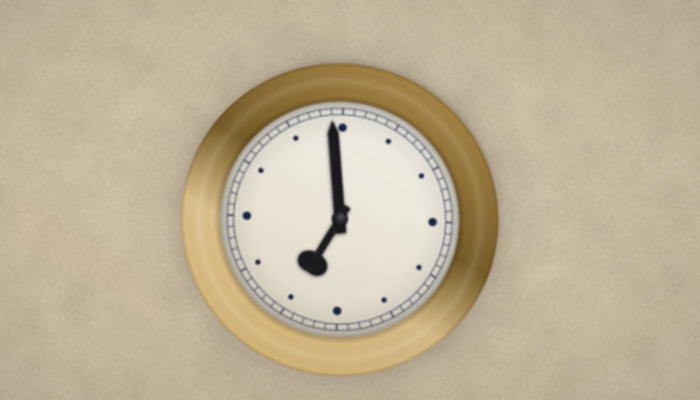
6.59
